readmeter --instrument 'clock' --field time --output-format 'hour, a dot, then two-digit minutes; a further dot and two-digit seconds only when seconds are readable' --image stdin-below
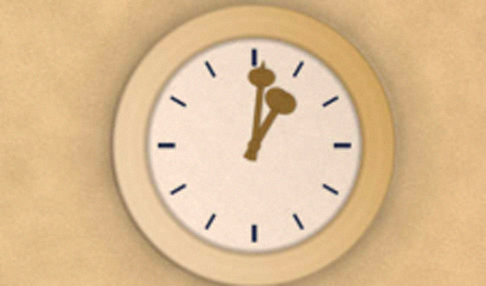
1.01
